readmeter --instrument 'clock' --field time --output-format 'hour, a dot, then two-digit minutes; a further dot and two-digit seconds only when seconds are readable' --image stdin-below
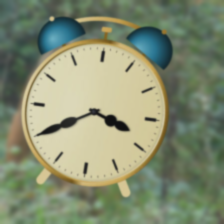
3.40
